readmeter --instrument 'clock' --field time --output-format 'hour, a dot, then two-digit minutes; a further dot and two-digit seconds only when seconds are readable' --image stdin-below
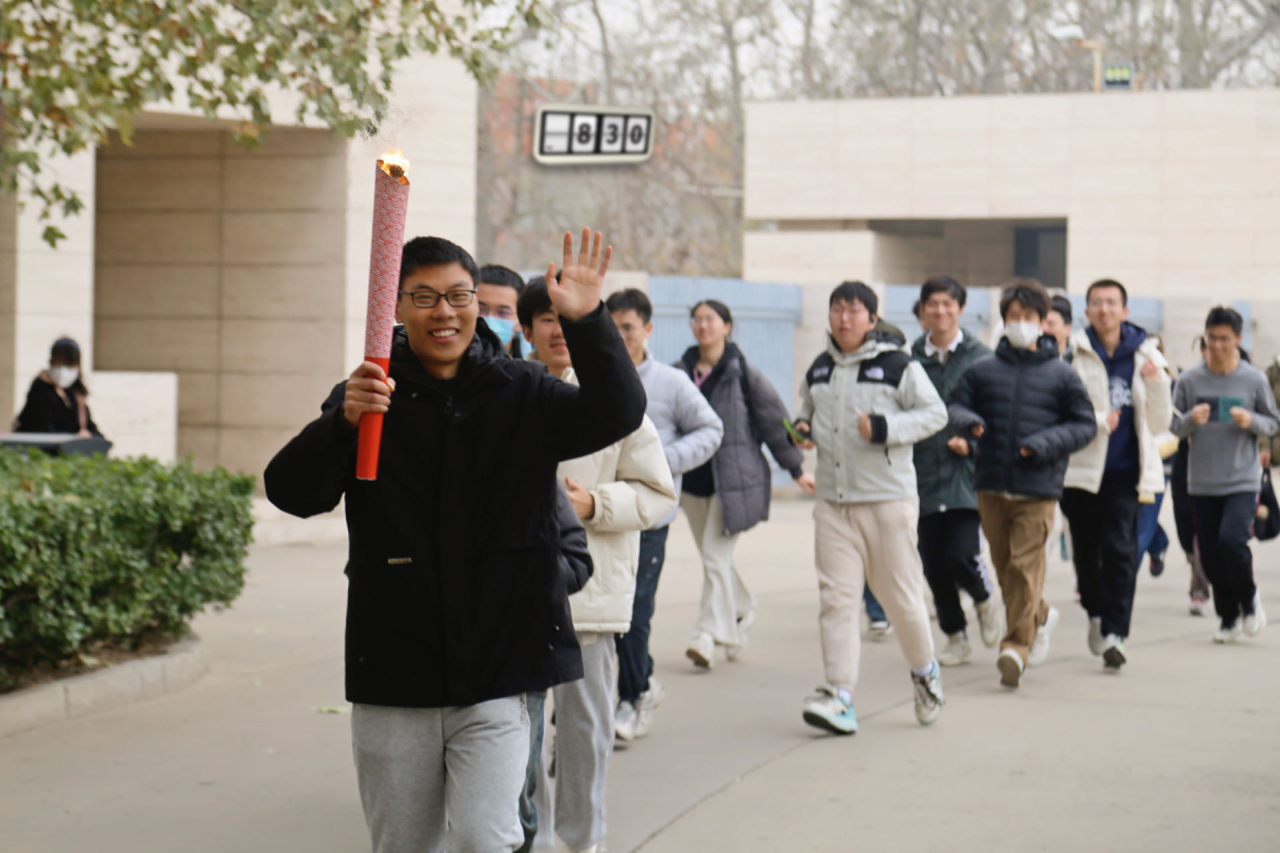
8.30
